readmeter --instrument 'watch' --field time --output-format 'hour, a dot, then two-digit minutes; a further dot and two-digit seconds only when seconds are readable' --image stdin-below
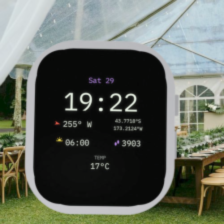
19.22
